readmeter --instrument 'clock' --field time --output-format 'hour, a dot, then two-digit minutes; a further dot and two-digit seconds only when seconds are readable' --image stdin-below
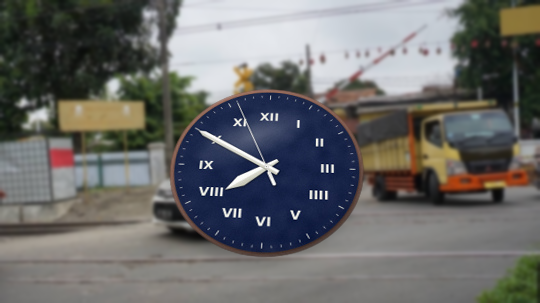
7.49.56
